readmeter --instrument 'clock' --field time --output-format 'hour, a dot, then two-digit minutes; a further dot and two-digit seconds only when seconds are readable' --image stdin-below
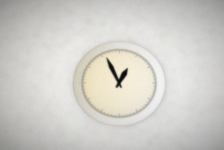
12.56
